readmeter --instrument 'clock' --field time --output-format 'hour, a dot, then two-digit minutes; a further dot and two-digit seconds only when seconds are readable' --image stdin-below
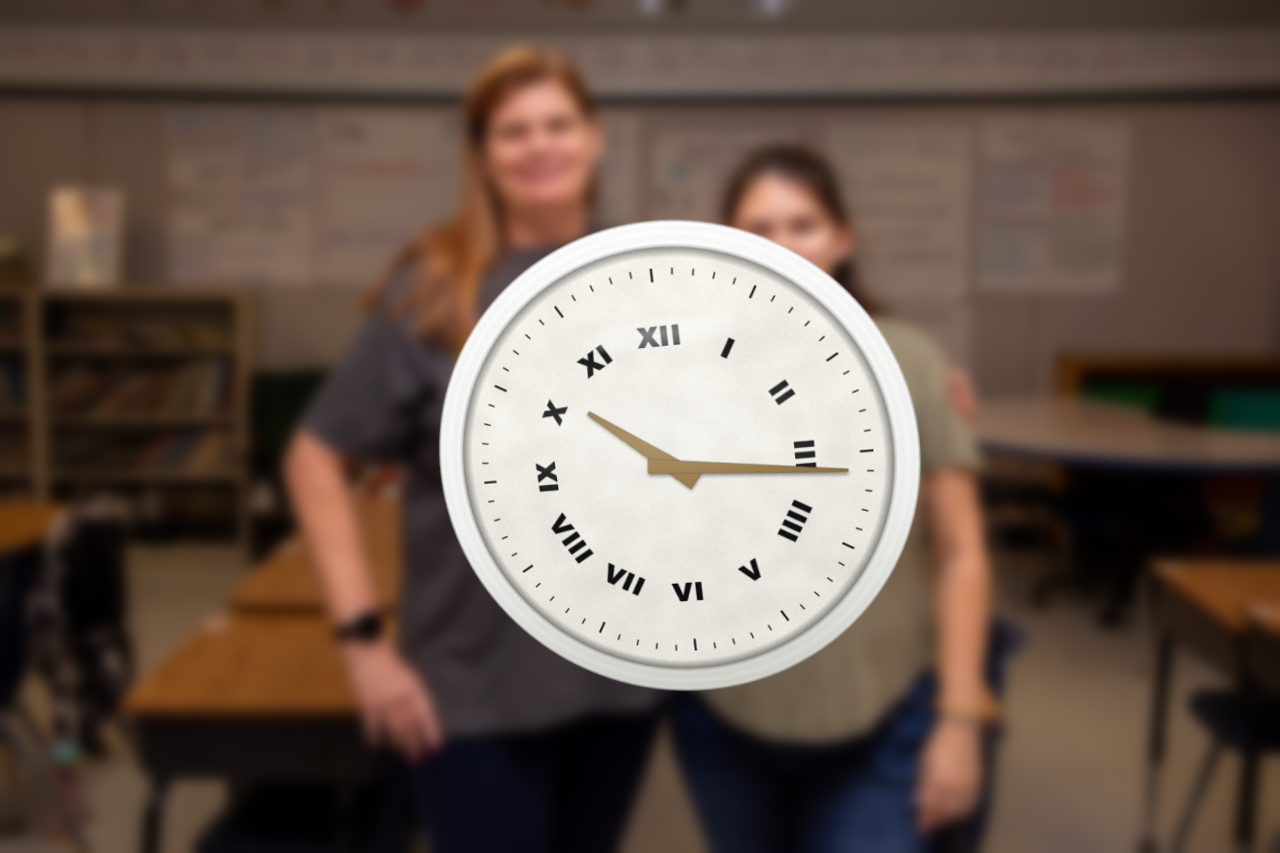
10.16
